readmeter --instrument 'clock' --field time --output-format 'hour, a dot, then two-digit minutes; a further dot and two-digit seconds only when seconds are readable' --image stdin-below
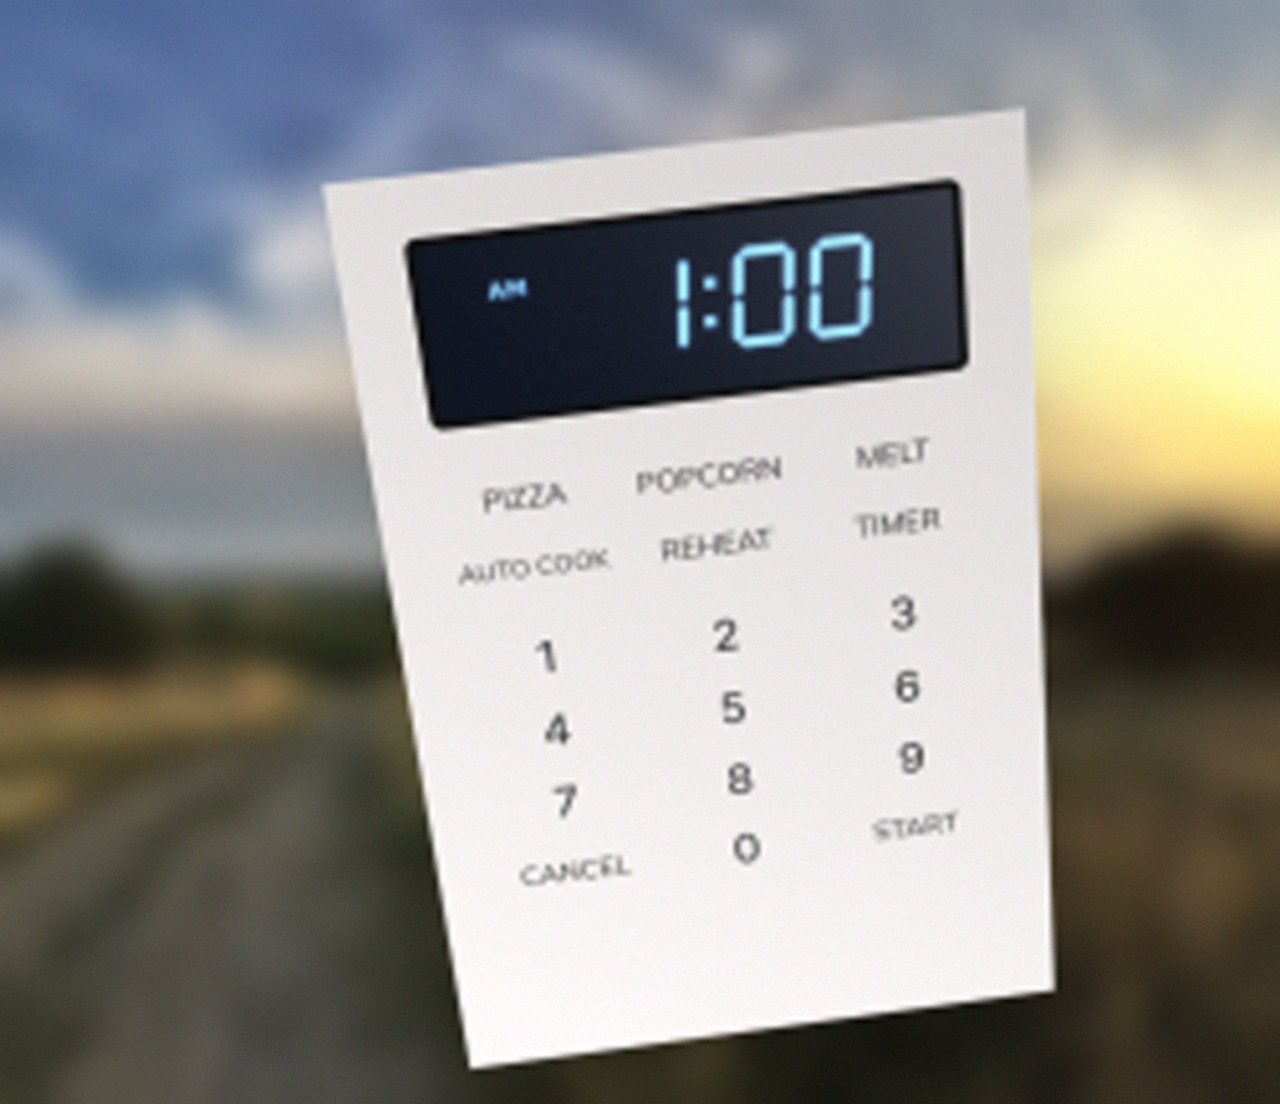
1.00
